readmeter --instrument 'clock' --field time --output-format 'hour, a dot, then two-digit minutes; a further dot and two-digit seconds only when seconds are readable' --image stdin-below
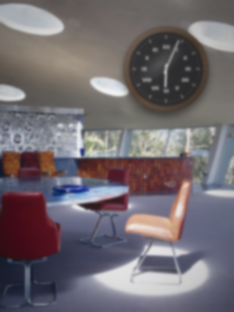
6.04
